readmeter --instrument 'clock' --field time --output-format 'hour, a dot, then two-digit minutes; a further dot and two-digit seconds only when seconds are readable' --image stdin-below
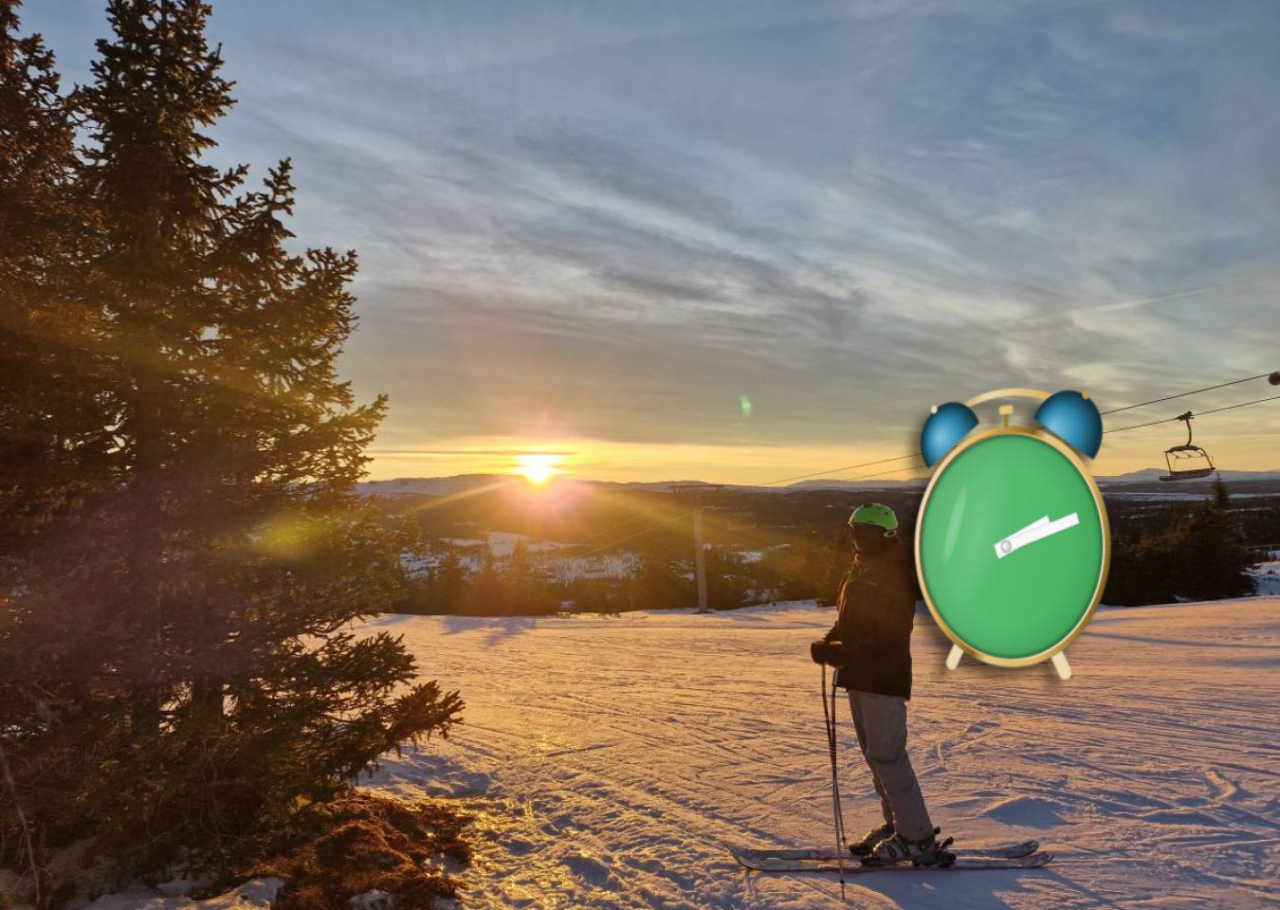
2.12
